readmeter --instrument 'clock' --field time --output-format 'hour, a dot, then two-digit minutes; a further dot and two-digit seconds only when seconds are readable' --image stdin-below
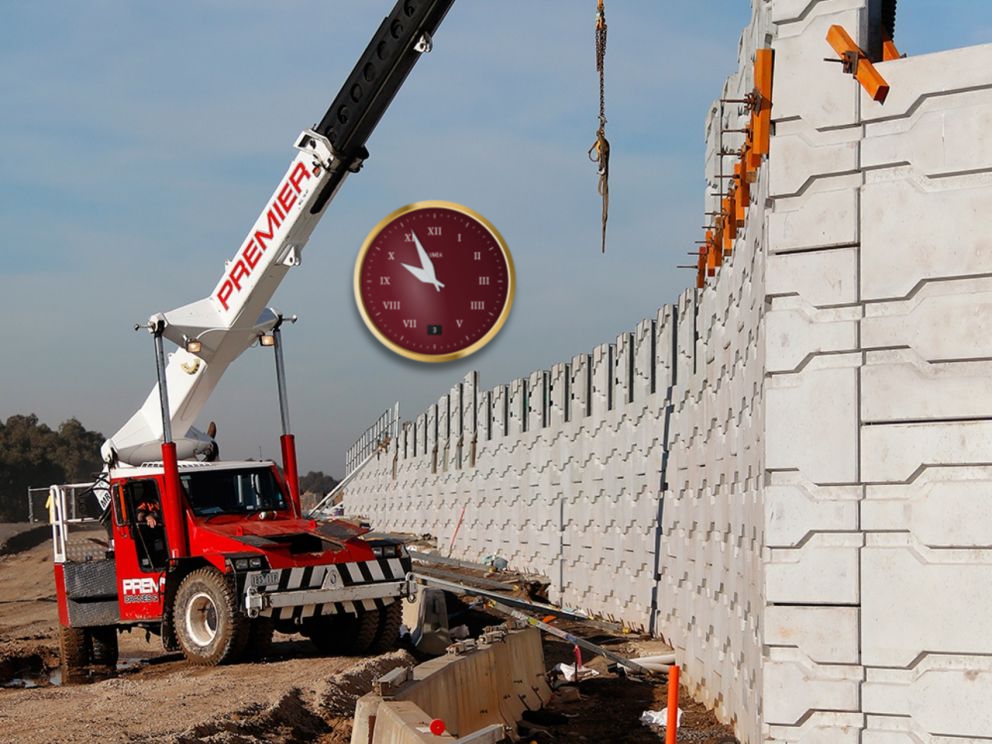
9.56
